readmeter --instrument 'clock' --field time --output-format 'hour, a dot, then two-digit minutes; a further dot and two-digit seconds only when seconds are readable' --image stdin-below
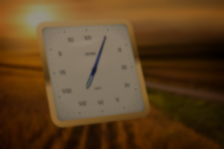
7.05
